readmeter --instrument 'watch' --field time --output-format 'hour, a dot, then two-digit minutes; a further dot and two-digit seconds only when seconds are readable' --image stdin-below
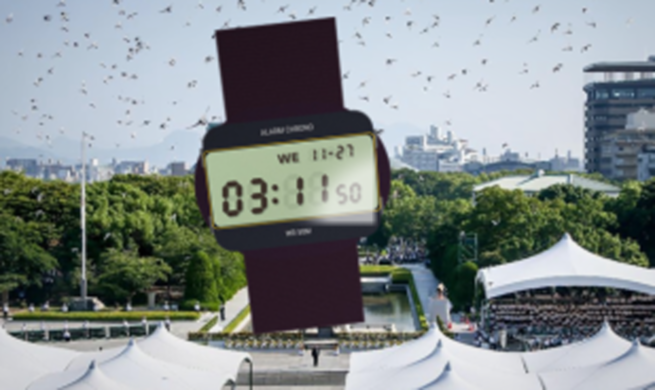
3.11.50
